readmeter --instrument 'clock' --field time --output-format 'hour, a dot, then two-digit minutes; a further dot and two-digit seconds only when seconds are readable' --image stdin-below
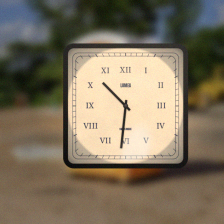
10.31
